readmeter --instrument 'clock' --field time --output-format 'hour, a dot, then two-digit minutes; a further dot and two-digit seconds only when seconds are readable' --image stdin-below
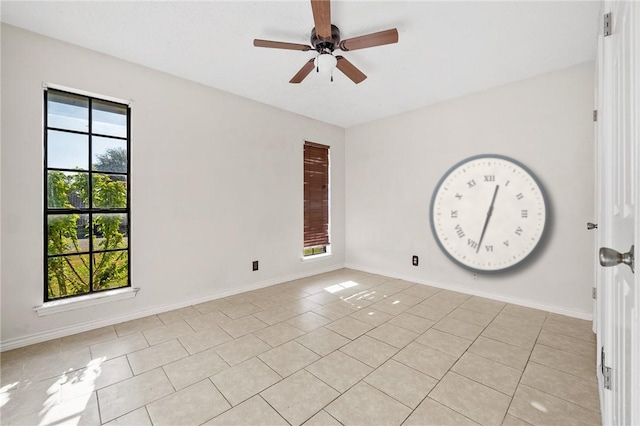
12.33
